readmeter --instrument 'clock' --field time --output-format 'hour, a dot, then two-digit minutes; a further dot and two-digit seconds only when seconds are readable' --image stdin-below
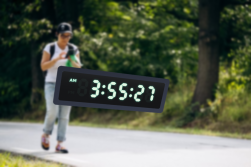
3.55.27
